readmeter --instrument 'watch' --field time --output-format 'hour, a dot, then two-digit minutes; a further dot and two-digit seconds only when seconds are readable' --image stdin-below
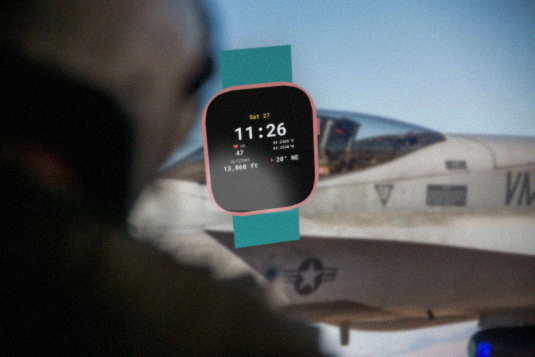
11.26
